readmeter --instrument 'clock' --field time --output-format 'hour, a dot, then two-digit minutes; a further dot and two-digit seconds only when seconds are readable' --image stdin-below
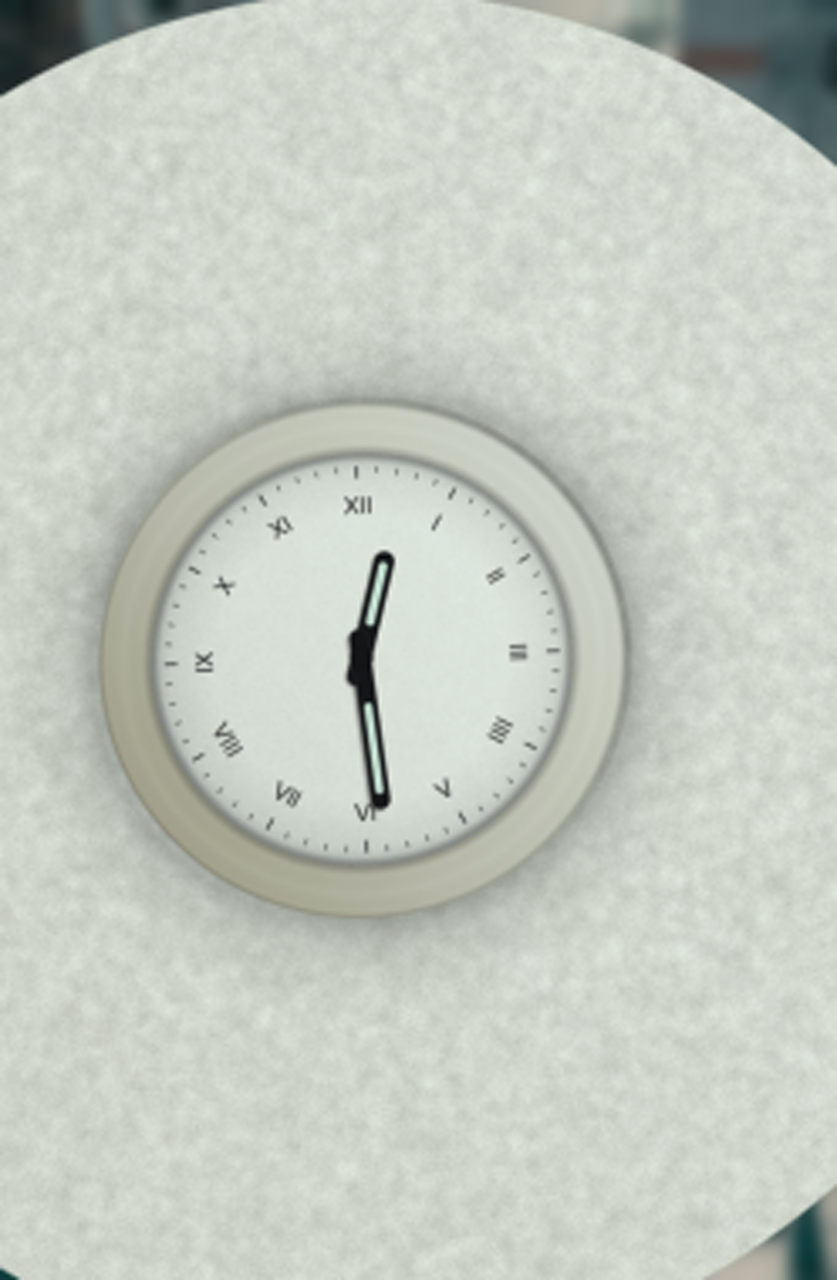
12.29
